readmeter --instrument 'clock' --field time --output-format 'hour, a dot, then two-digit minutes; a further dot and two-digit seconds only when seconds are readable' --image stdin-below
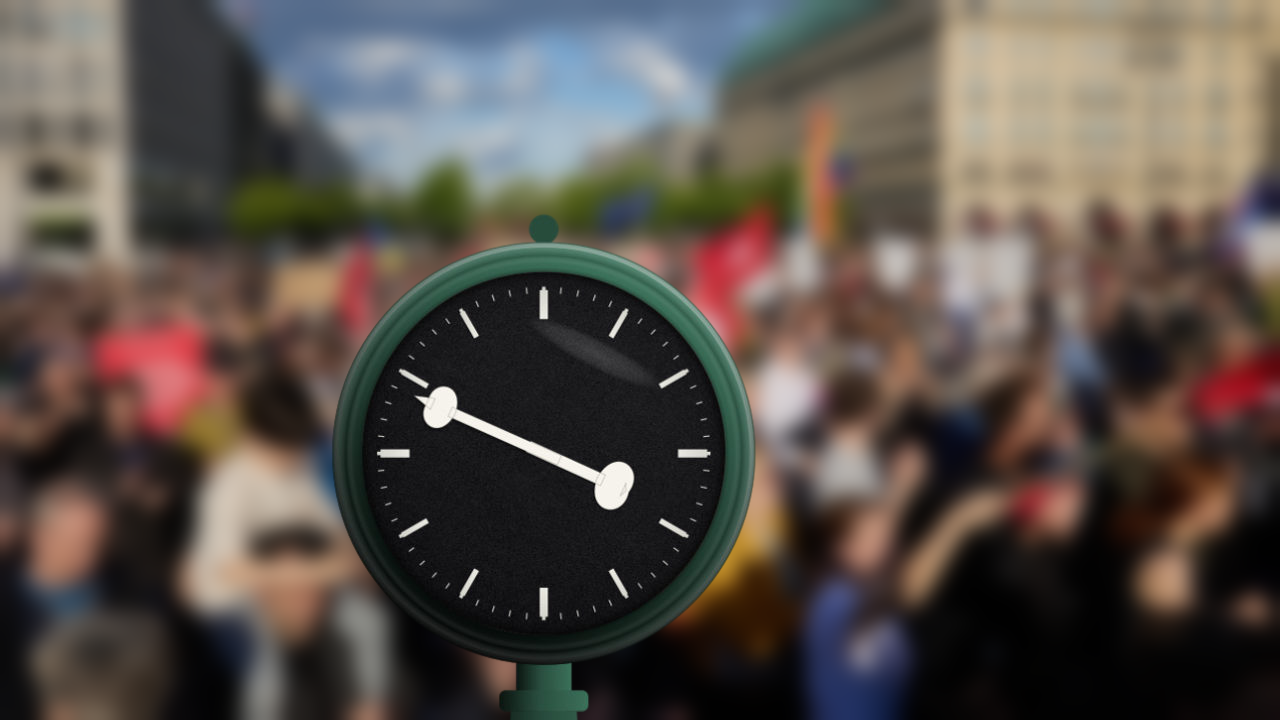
3.49
